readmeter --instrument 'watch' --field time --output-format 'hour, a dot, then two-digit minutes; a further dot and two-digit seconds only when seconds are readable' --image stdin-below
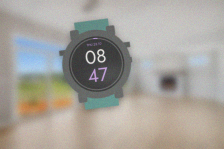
8.47
